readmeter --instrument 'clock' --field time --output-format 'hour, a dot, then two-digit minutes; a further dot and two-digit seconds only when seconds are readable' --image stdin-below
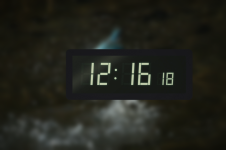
12.16.18
